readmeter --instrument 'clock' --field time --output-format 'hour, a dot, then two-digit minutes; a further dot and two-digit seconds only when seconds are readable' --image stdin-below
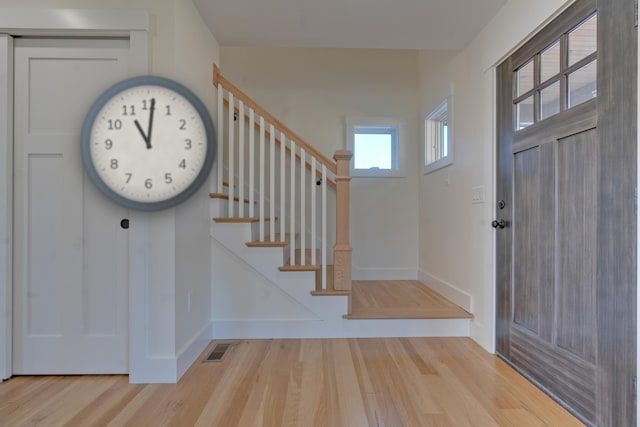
11.01
